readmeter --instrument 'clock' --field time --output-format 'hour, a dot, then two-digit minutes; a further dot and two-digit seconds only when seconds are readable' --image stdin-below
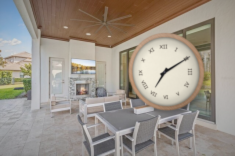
7.10
